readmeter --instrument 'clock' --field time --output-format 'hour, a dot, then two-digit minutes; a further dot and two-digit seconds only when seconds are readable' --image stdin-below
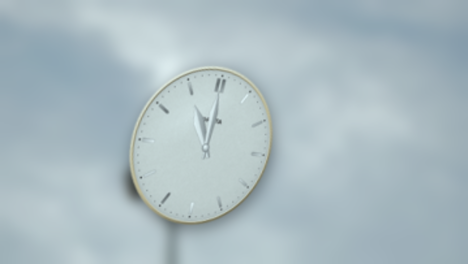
11.00
